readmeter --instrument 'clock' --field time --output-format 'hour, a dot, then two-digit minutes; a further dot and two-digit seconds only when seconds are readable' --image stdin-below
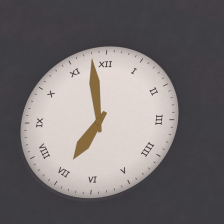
6.58
